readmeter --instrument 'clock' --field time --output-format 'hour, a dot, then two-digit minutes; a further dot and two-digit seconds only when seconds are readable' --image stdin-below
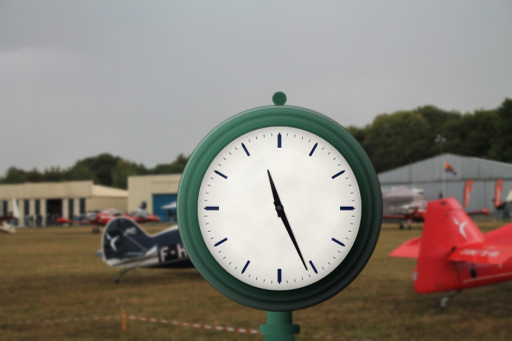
11.26
